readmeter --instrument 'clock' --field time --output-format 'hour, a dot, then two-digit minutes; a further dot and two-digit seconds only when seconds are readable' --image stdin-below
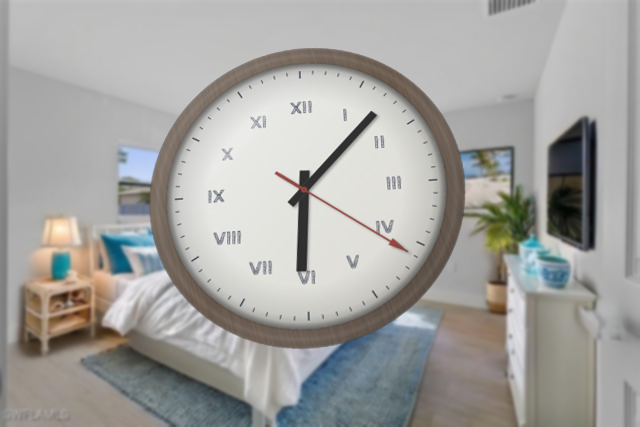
6.07.21
